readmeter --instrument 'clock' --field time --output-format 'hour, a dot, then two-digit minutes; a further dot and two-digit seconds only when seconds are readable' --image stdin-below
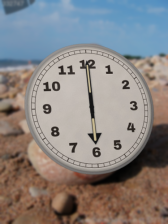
6.00
